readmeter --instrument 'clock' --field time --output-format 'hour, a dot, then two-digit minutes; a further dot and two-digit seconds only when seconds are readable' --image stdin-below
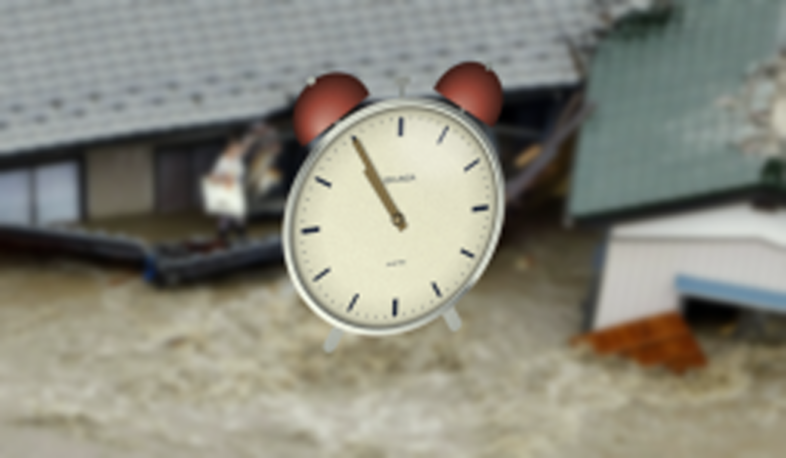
10.55
